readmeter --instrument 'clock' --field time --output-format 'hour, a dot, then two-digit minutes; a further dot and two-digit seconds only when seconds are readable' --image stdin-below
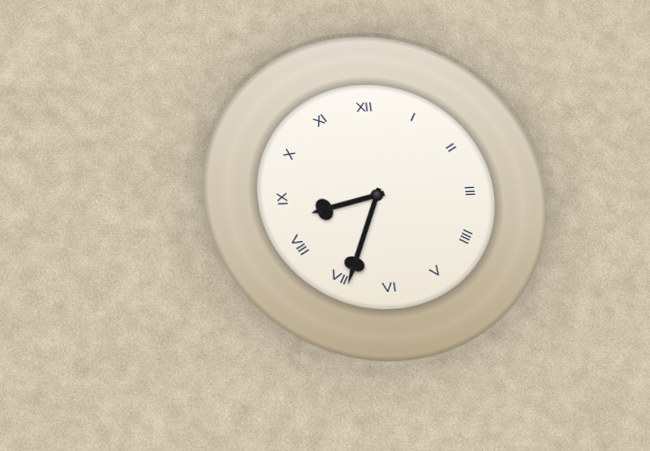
8.34
